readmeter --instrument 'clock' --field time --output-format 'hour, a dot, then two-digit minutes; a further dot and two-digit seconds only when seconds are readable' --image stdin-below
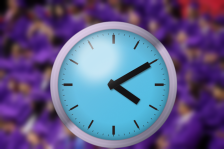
4.10
